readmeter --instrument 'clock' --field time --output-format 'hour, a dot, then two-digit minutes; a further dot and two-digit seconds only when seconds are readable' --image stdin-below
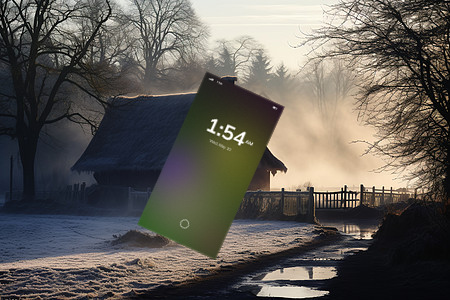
1.54
